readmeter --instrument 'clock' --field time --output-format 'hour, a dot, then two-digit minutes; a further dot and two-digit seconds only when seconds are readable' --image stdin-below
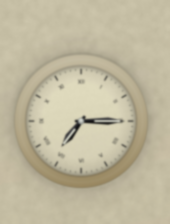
7.15
